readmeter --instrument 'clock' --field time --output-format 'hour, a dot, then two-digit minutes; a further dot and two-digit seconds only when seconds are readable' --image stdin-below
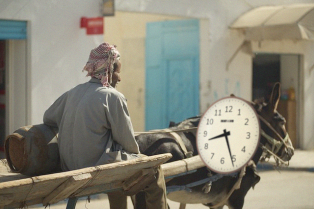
8.26
